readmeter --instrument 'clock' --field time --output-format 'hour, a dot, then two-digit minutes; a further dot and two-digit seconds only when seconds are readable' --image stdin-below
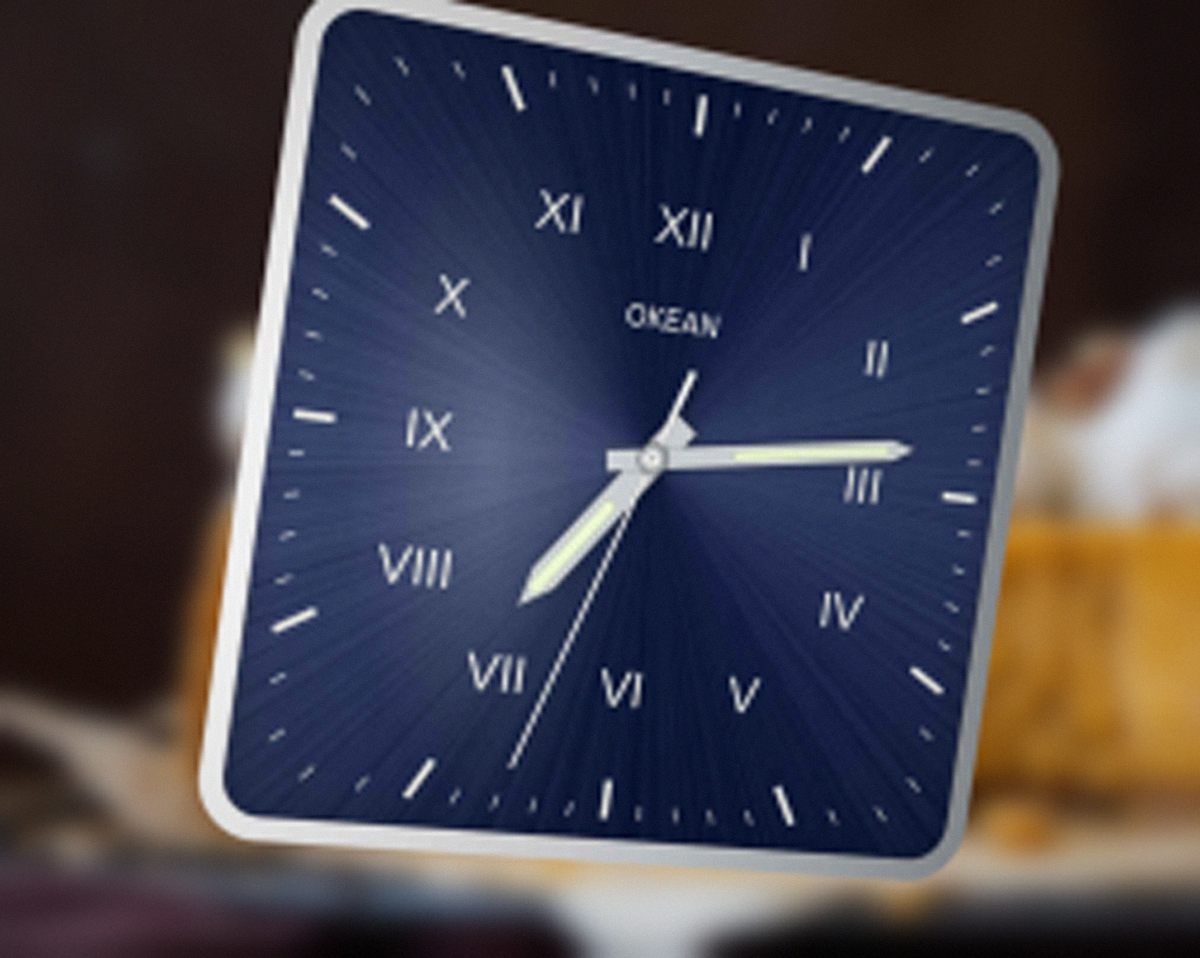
7.13.33
